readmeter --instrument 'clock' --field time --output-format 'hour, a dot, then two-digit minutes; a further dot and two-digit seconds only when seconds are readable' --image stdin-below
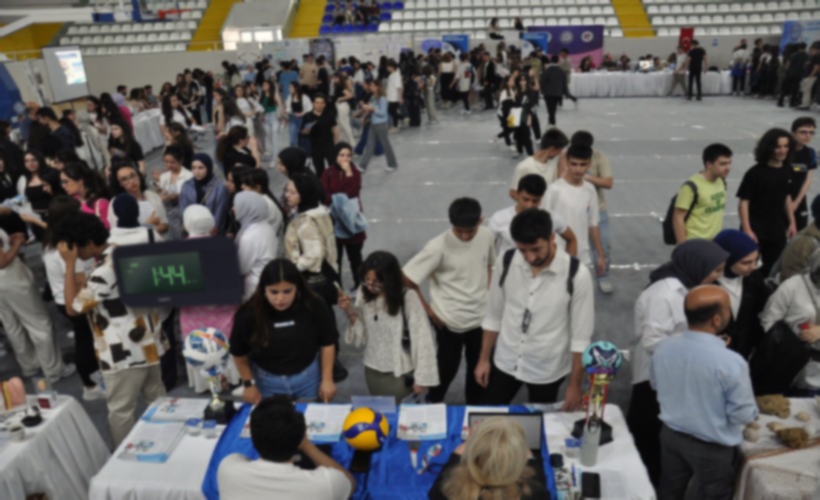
1.44
